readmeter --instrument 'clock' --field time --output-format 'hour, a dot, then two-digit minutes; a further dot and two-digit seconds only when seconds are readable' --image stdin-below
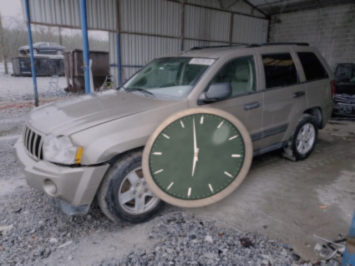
5.58
